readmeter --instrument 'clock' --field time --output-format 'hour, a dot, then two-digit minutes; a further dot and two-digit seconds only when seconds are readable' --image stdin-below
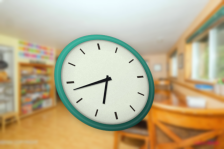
6.43
